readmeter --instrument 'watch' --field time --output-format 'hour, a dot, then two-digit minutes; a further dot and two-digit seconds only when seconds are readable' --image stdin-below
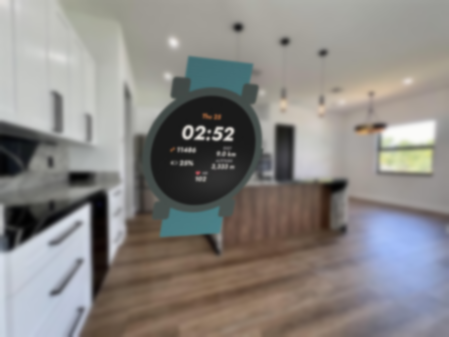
2.52
